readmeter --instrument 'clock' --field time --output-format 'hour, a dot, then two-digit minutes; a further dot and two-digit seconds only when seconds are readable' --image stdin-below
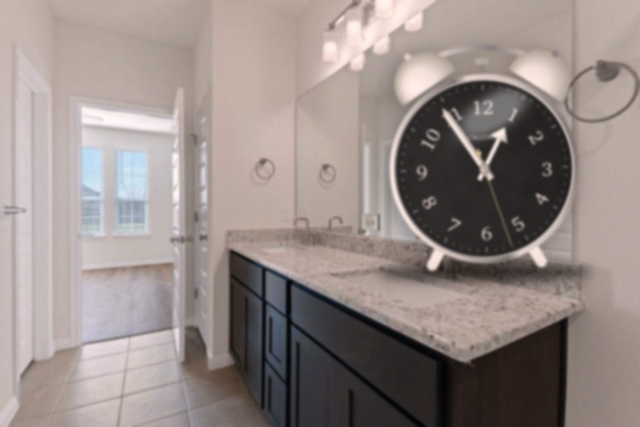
12.54.27
